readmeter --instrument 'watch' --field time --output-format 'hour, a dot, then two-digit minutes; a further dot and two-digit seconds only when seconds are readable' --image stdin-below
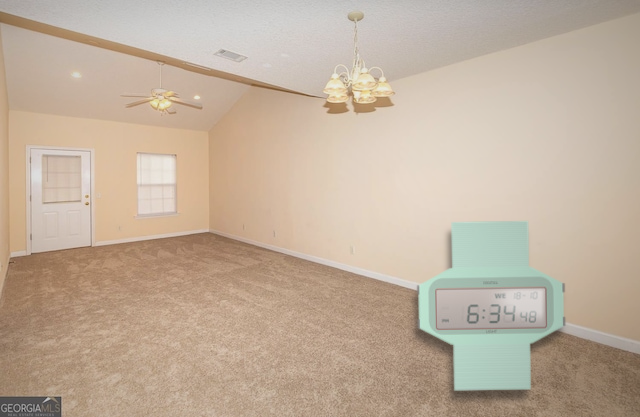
6.34.48
